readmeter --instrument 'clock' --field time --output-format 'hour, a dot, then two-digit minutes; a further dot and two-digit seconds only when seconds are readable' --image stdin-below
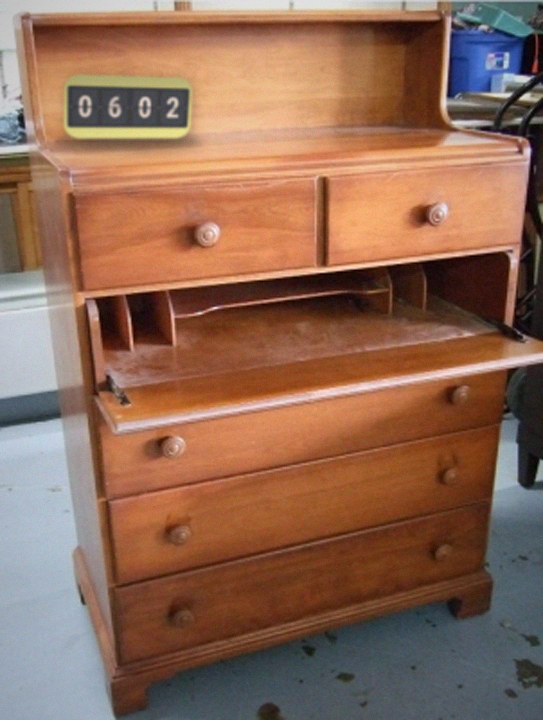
6.02
